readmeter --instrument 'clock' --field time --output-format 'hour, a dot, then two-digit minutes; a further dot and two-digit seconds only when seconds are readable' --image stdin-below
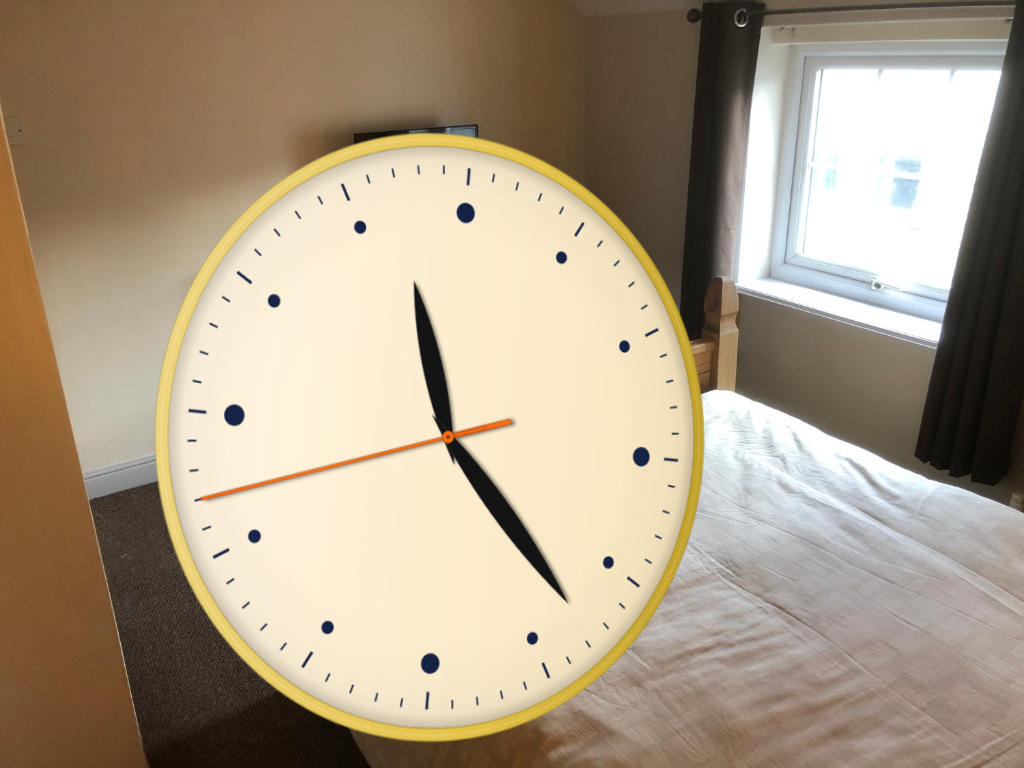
11.22.42
